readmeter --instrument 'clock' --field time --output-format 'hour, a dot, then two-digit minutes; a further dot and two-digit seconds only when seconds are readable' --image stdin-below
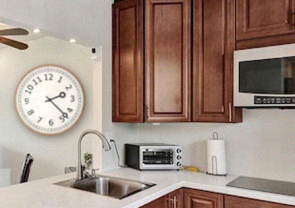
2.23
